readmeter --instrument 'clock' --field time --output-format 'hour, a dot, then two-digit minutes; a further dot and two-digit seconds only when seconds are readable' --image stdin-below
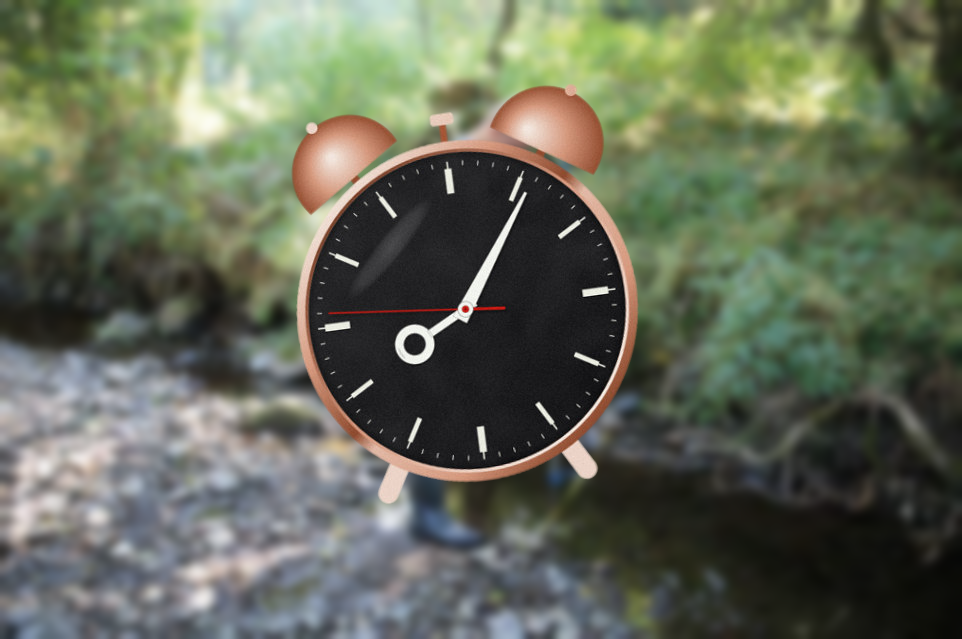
8.05.46
